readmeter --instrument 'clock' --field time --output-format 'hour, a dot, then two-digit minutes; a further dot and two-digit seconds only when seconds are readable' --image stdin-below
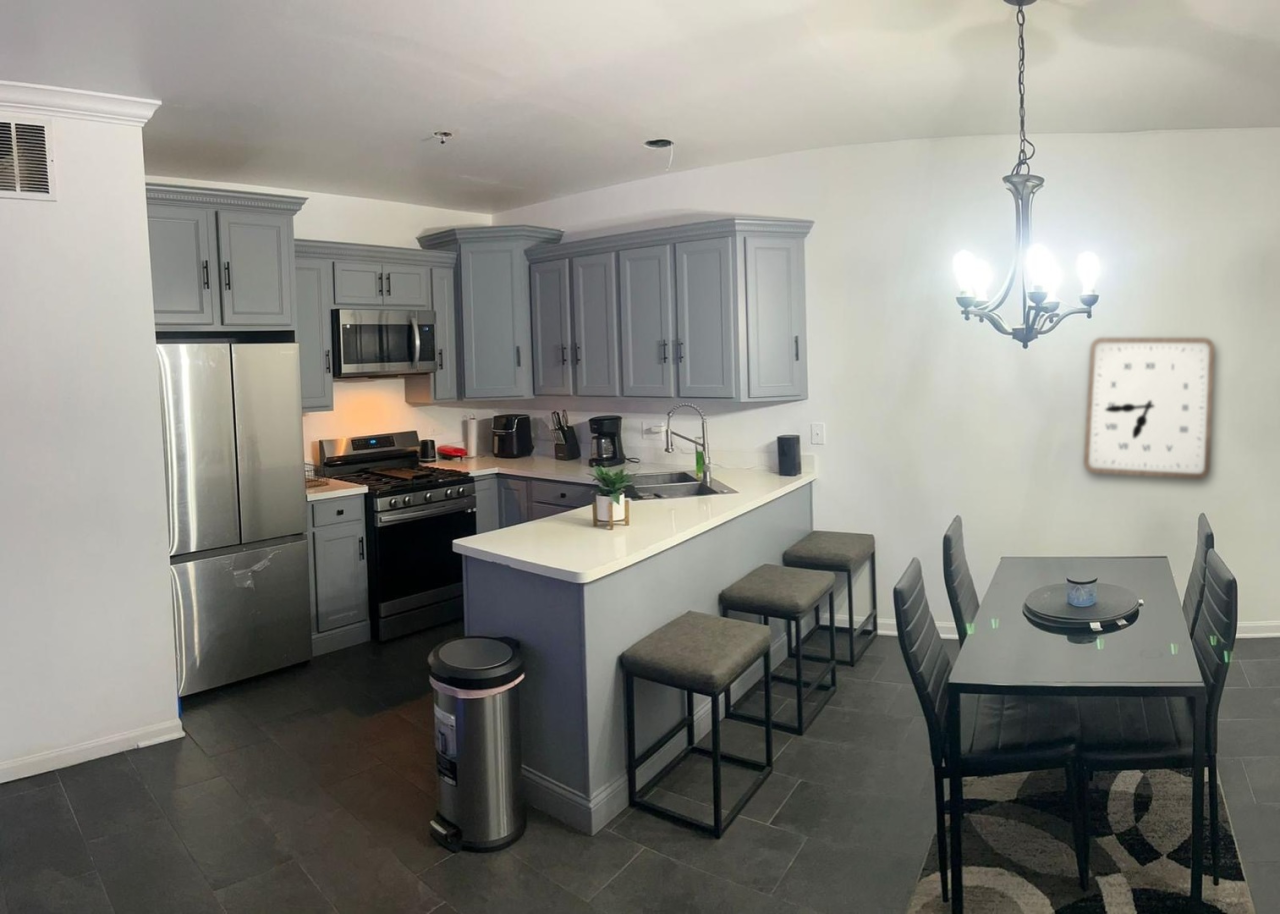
6.44
